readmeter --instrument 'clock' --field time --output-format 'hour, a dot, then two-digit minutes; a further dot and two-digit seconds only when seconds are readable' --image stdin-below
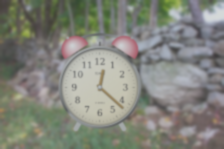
12.22
